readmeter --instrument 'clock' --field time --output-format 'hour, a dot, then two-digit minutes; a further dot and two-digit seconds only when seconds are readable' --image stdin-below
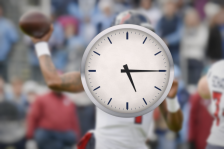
5.15
